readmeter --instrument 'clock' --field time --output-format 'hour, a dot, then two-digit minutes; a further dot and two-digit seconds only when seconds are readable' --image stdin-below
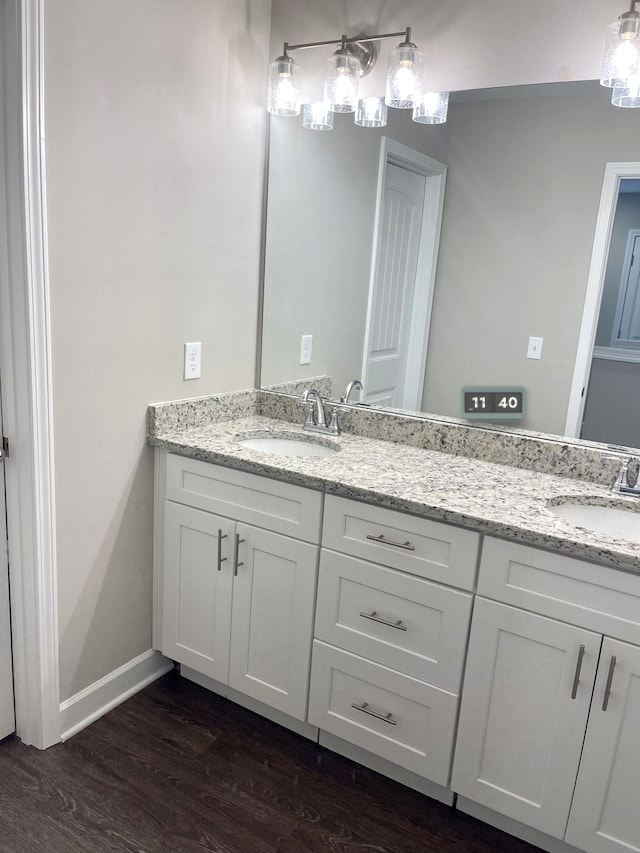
11.40
